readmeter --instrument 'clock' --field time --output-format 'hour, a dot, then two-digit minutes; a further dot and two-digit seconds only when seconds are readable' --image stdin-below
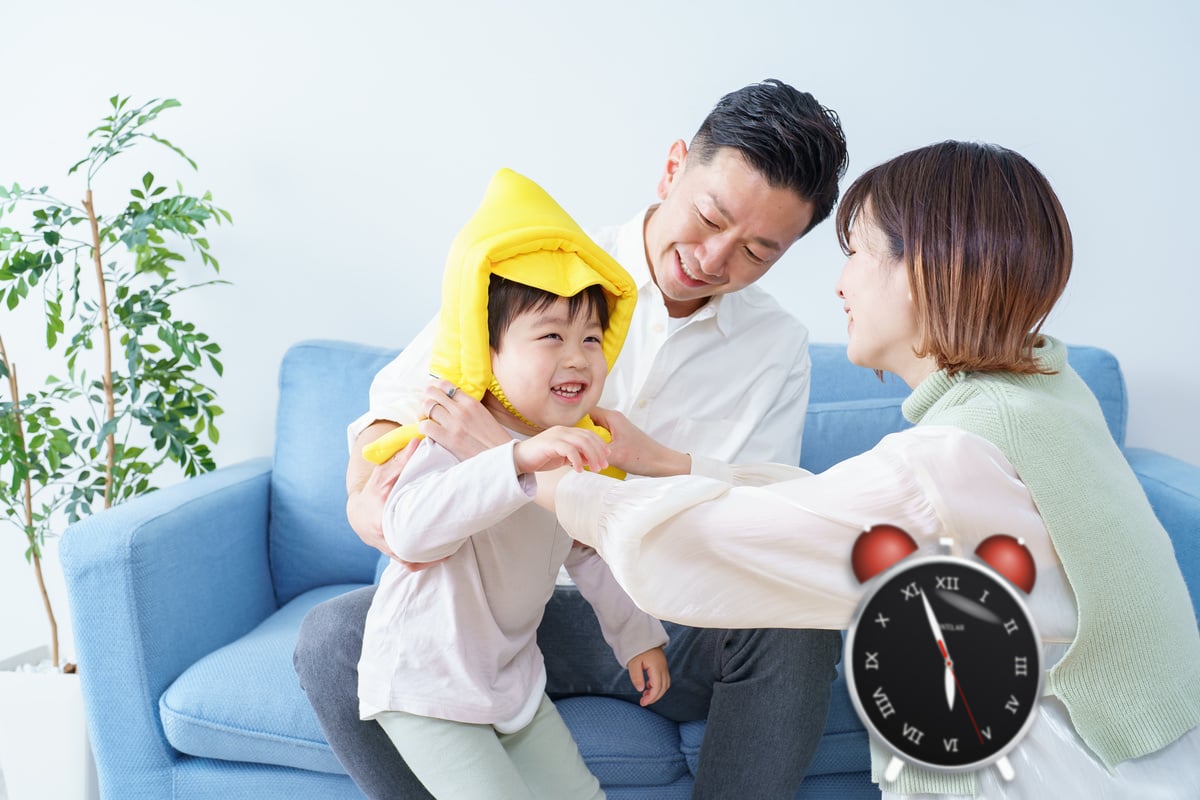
5.56.26
